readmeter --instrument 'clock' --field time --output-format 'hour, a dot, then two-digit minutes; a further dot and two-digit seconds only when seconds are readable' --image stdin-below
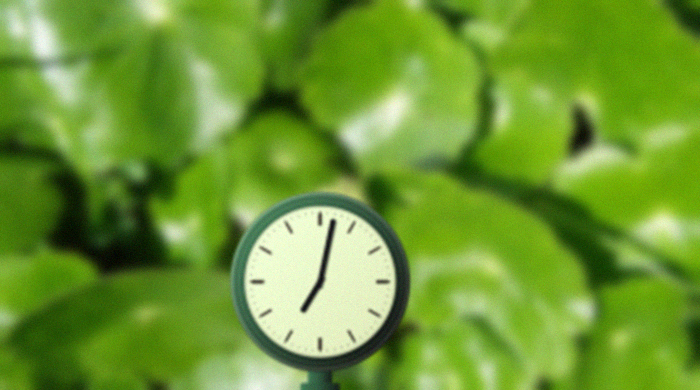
7.02
